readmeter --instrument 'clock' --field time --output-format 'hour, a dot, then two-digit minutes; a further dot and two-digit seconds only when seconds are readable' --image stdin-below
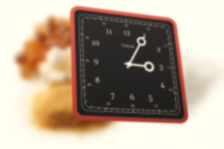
3.05
